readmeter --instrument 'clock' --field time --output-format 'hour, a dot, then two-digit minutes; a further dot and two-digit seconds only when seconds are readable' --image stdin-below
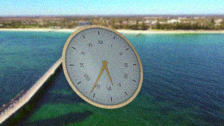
5.36
